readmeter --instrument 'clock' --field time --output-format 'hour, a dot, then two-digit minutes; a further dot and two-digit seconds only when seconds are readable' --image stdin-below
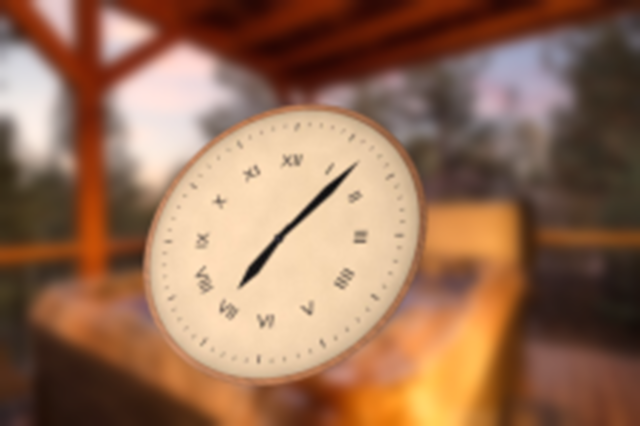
7.07
